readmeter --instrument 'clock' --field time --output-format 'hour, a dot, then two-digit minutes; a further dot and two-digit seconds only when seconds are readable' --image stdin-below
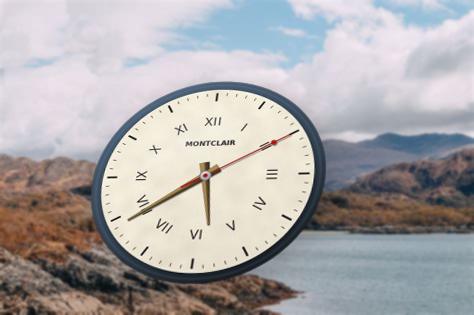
5.39.10
